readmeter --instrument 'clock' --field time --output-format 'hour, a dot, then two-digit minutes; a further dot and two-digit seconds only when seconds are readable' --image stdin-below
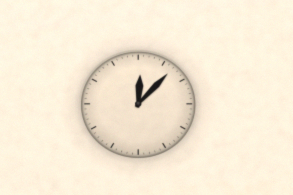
12.07
